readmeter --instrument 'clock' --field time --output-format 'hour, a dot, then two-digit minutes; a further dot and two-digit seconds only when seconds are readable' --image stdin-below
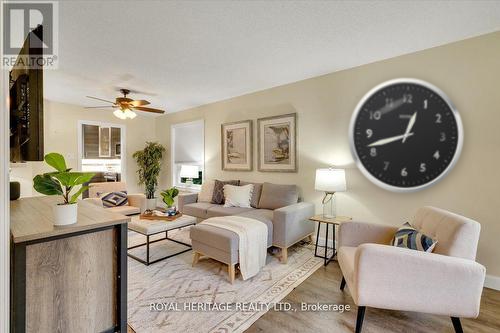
12.42
